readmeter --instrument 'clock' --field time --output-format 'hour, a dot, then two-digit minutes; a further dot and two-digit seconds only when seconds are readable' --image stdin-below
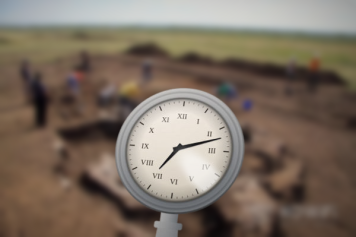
7.12
